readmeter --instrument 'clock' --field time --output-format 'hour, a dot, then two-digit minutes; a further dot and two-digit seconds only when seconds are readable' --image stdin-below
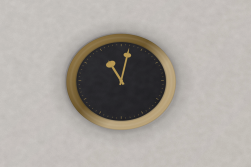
11.02
